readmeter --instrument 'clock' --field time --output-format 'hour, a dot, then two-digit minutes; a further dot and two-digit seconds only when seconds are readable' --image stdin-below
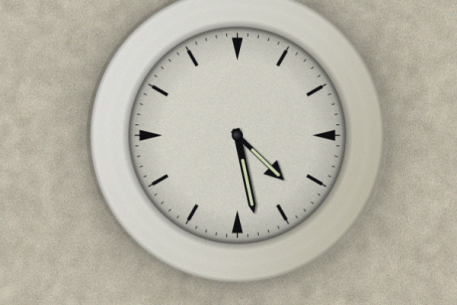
4.28
